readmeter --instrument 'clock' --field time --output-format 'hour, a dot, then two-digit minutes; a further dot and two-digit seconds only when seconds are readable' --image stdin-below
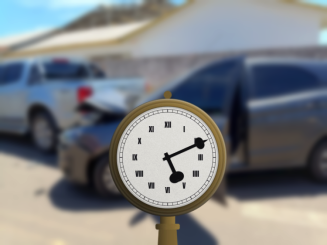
5.11
